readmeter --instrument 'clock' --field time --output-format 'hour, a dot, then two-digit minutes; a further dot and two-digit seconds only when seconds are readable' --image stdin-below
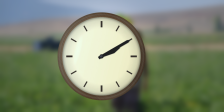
2.10
